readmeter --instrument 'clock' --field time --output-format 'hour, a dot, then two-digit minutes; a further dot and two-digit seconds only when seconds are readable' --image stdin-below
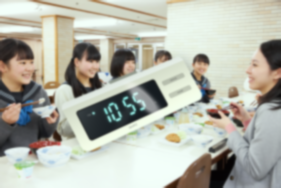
10.55
